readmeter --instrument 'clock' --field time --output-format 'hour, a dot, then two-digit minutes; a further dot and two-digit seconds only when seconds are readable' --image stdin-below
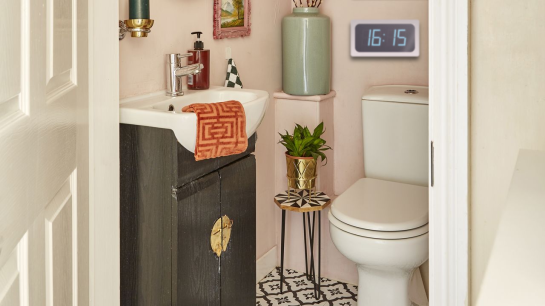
16.15
